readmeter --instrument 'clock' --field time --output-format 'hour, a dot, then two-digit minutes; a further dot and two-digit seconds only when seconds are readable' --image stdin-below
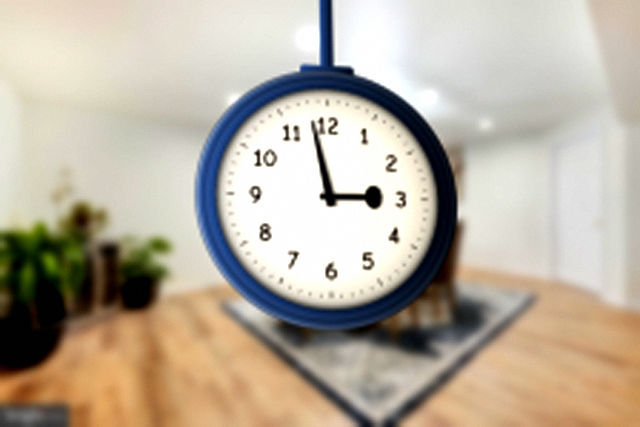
2.58
